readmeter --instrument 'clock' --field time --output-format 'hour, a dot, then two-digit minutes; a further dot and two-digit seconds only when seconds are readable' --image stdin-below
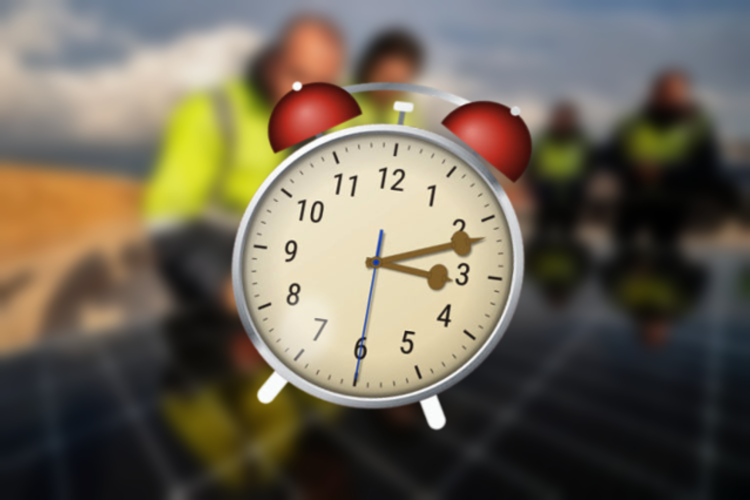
3.11.30
